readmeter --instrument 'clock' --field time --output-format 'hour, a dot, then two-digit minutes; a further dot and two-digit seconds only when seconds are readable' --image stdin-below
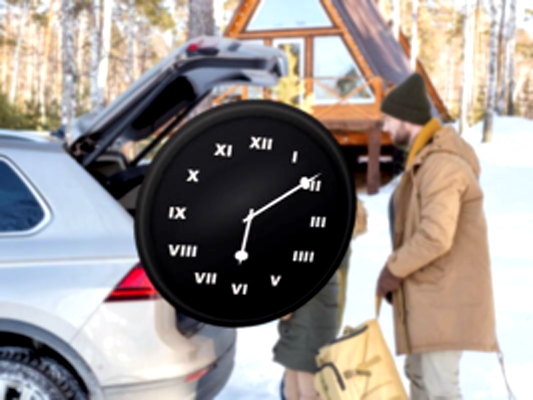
6.09
